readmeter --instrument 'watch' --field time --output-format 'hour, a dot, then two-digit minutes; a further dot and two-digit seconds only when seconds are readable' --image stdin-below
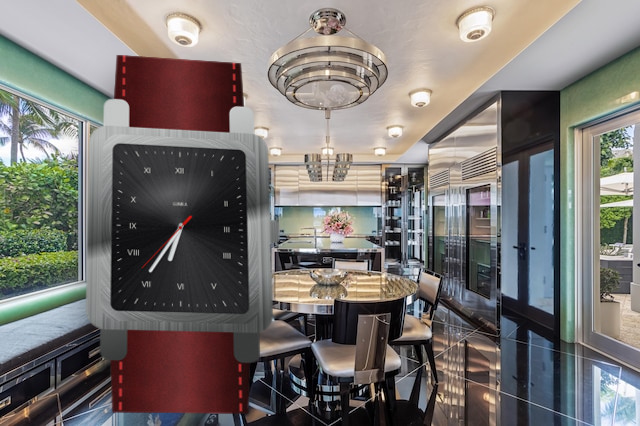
6.35.37
